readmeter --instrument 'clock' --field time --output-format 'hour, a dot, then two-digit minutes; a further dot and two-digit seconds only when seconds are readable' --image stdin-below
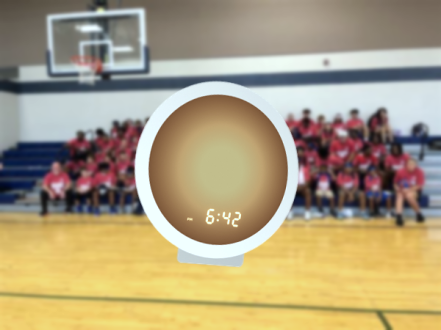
6.42
